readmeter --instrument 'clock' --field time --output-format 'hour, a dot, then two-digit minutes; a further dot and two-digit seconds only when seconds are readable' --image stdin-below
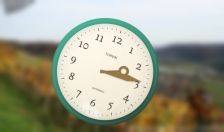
2.14
